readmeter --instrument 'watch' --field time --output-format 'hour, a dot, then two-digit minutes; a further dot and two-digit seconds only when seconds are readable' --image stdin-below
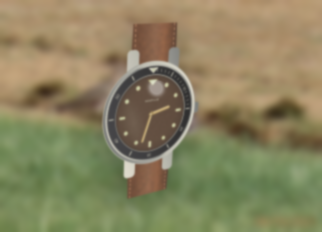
2.33
